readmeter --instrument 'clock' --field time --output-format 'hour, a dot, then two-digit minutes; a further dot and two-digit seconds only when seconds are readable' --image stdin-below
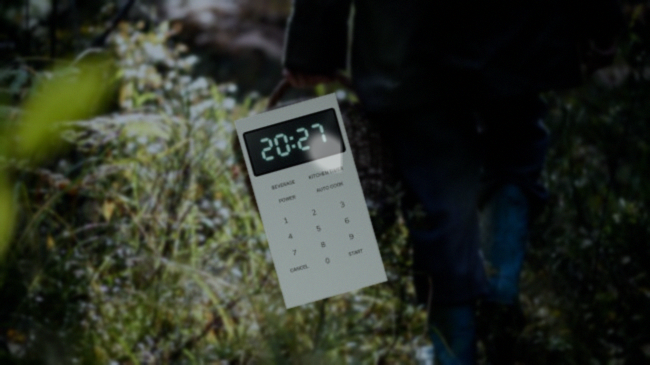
20.27
